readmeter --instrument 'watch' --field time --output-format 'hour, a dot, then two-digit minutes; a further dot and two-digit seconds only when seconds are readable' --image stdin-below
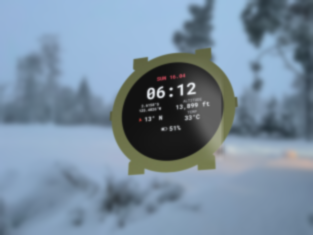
6.12
